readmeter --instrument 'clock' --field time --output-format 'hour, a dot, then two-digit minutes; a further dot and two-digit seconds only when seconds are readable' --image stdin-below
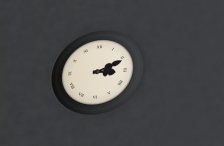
3.11
